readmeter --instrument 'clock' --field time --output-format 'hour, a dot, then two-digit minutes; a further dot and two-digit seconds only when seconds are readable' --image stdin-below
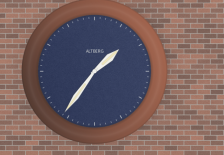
1.36
